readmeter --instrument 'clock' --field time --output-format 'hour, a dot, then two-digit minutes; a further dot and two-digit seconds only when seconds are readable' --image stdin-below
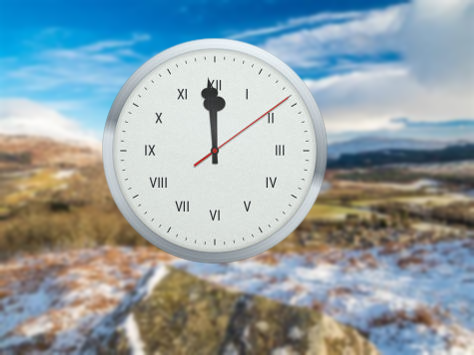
11.59.09
